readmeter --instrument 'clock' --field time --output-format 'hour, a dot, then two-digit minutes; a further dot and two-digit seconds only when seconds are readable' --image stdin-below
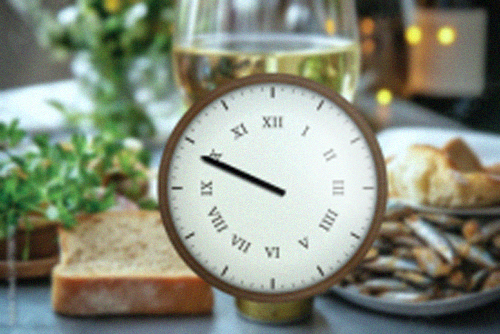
9.49
